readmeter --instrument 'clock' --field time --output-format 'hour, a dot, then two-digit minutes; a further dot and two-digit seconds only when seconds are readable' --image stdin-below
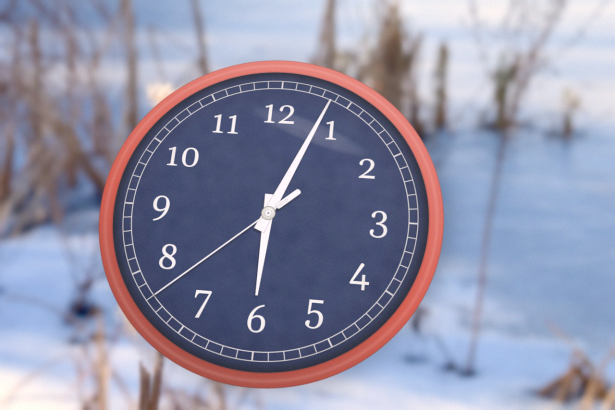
6.03.38
